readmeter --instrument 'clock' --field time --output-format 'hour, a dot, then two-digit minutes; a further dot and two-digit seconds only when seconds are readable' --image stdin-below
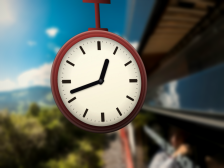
12.42
